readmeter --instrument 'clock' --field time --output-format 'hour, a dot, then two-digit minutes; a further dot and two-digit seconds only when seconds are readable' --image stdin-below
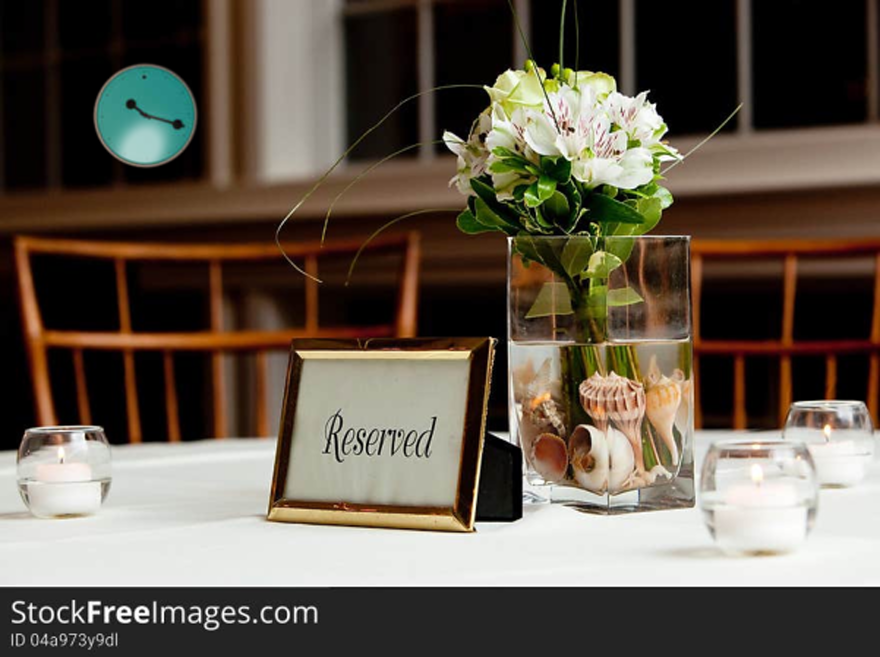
10.18
